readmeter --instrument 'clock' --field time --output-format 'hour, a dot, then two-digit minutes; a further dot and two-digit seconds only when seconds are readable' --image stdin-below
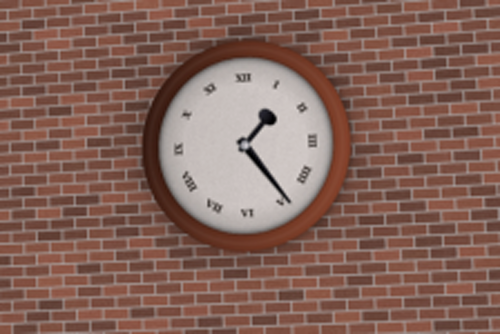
1.24
